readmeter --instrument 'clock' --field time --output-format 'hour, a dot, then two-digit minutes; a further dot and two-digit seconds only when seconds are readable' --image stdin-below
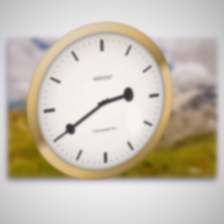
2.40
